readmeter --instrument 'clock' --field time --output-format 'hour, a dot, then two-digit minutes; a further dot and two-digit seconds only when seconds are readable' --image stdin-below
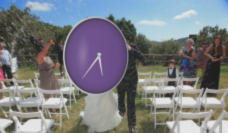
5.37
